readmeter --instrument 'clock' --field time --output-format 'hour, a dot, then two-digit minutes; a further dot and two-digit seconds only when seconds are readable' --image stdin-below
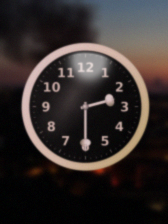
2.30
